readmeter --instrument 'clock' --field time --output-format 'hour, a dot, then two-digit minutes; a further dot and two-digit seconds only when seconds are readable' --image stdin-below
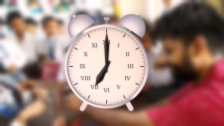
7.00
